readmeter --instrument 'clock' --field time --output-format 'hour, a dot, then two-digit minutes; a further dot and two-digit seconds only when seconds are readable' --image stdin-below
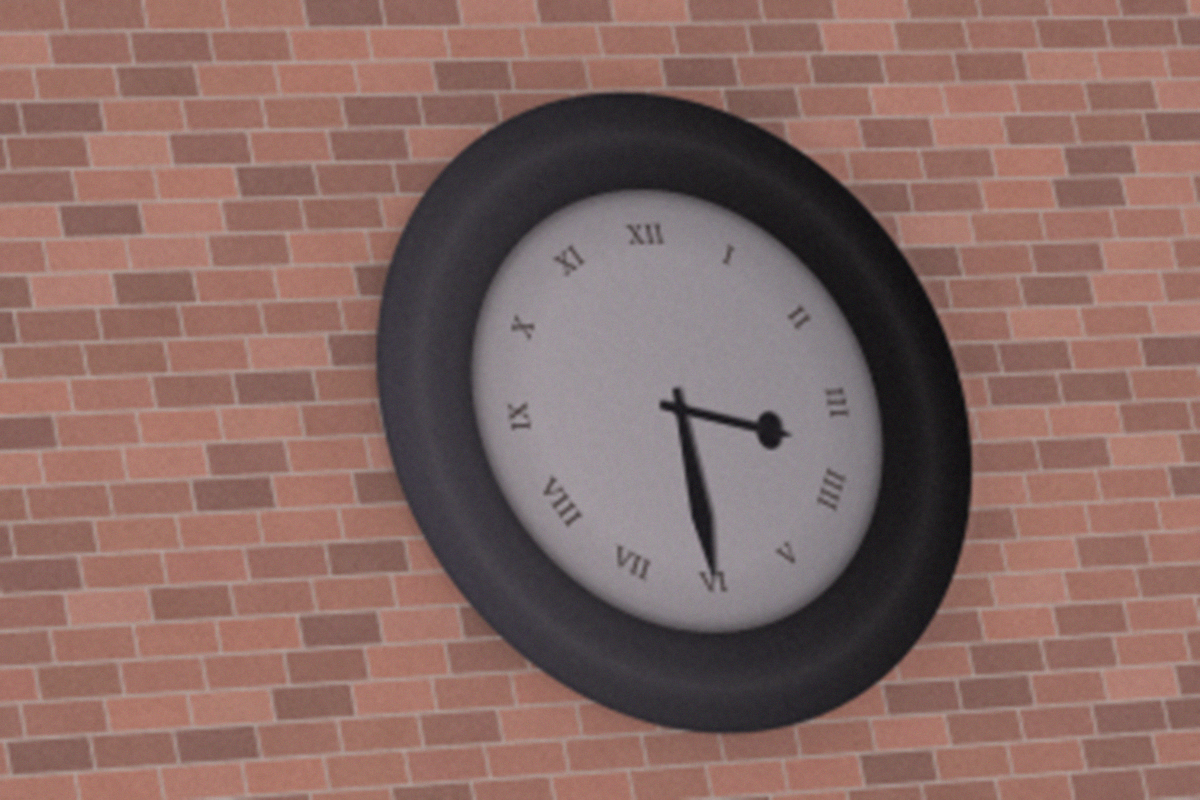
3.30
